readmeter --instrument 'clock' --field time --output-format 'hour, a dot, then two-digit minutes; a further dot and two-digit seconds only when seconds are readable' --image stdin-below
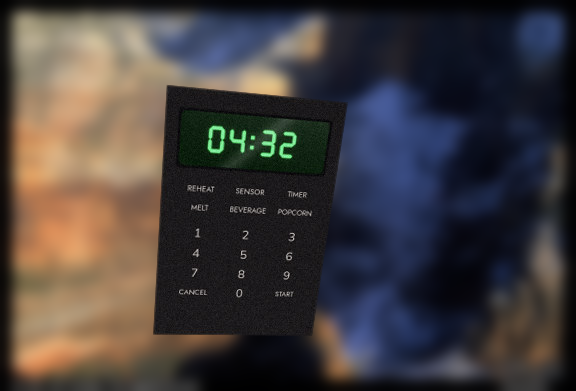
4.32
